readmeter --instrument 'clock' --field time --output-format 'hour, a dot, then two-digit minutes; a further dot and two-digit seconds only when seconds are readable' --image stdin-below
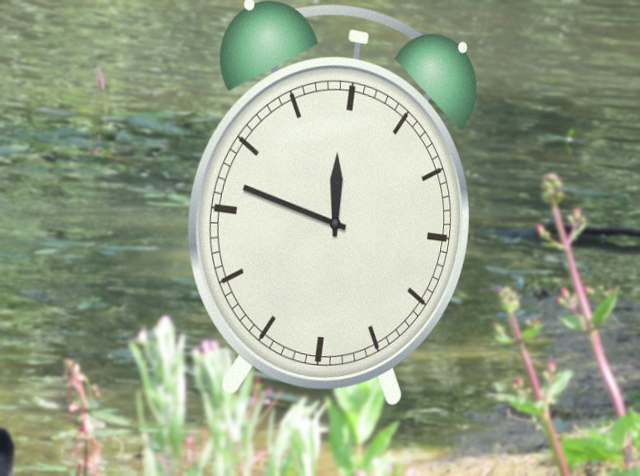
11.47
